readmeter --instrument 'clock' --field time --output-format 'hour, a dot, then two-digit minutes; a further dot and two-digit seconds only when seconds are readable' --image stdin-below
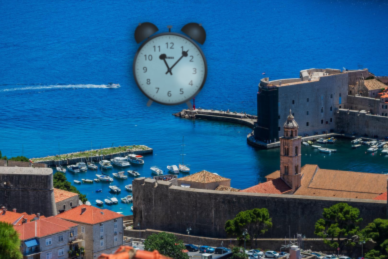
11.07
